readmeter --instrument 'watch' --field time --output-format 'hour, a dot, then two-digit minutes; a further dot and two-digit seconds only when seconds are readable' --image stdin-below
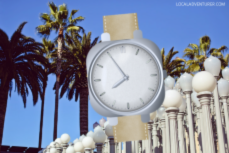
7.55
